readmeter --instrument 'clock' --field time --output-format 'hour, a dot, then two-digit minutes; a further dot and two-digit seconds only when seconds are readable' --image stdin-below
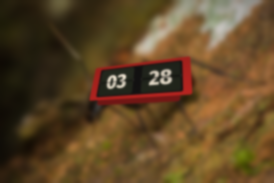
3.28
